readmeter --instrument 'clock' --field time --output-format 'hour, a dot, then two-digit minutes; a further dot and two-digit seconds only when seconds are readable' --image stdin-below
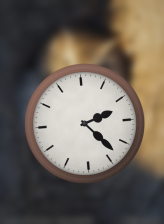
2.23
